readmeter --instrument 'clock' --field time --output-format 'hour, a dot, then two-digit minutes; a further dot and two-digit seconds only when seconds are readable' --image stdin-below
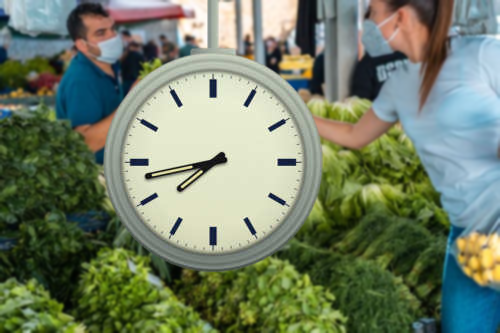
7.43
